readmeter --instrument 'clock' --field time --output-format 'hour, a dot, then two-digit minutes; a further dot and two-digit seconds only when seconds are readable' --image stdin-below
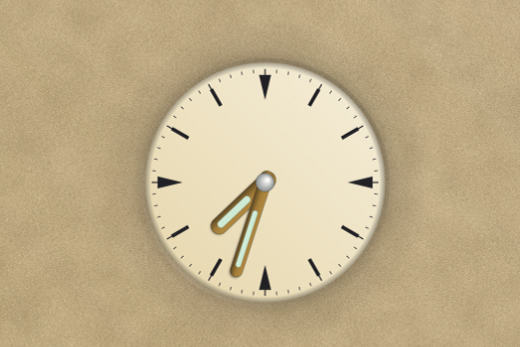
7.33
